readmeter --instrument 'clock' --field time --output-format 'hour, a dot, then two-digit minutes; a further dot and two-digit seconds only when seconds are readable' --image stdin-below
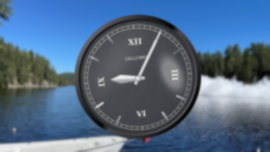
9.05
